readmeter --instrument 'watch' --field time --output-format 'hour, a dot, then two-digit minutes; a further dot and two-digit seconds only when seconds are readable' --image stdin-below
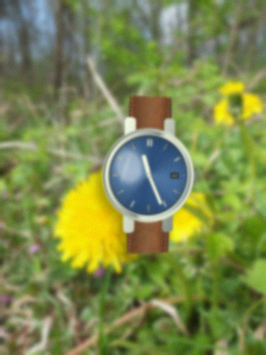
11.26
